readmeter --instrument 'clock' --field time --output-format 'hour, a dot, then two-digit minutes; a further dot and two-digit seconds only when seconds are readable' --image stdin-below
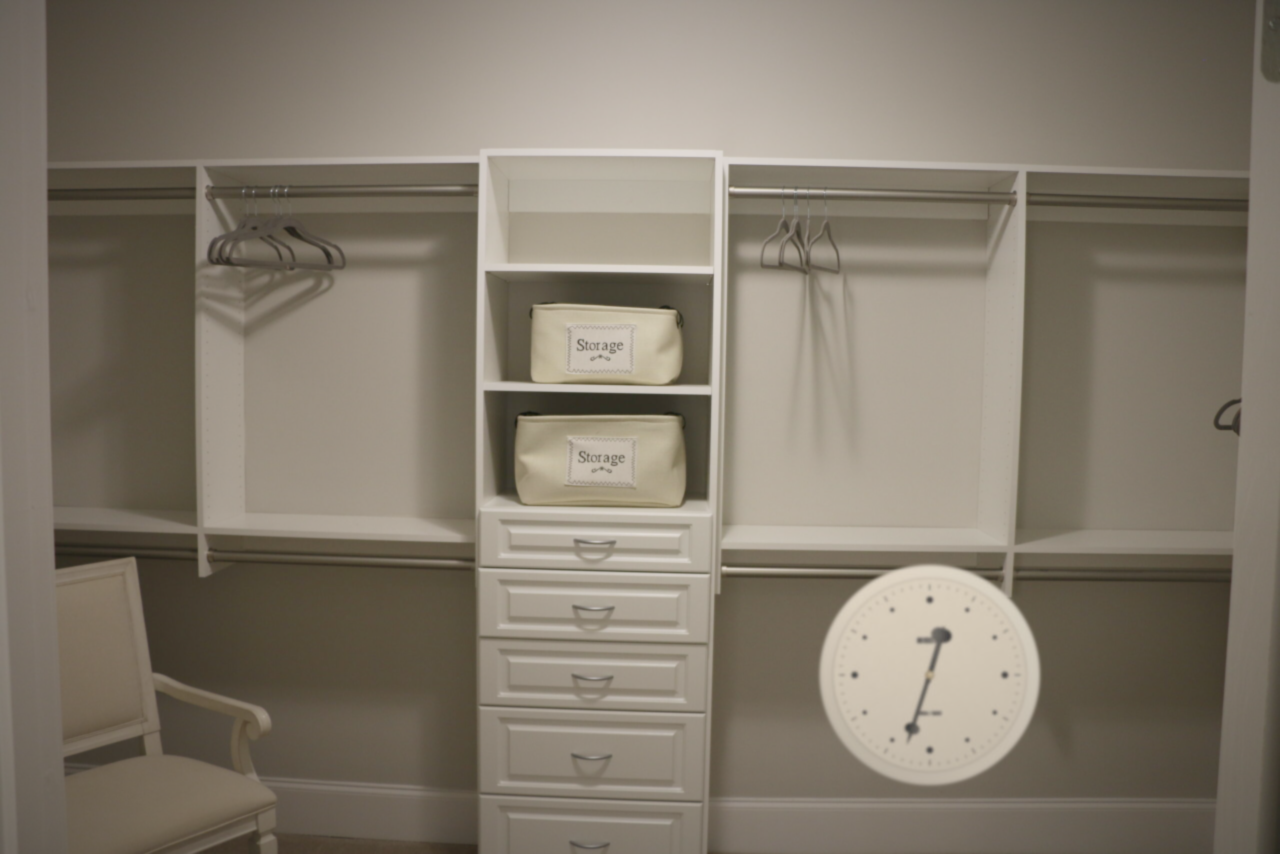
12.33
